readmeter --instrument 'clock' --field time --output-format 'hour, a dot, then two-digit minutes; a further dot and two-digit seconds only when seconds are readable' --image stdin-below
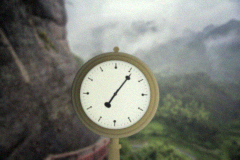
7.06
